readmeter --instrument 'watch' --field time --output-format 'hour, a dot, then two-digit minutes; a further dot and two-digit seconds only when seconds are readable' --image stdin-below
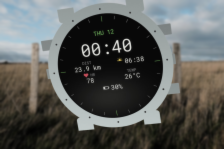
0.40
